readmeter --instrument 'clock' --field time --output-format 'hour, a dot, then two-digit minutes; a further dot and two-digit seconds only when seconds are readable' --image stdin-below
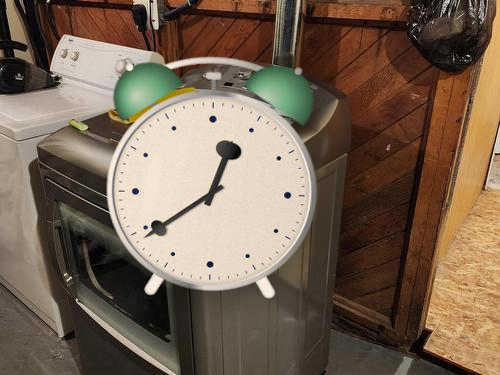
12.39
